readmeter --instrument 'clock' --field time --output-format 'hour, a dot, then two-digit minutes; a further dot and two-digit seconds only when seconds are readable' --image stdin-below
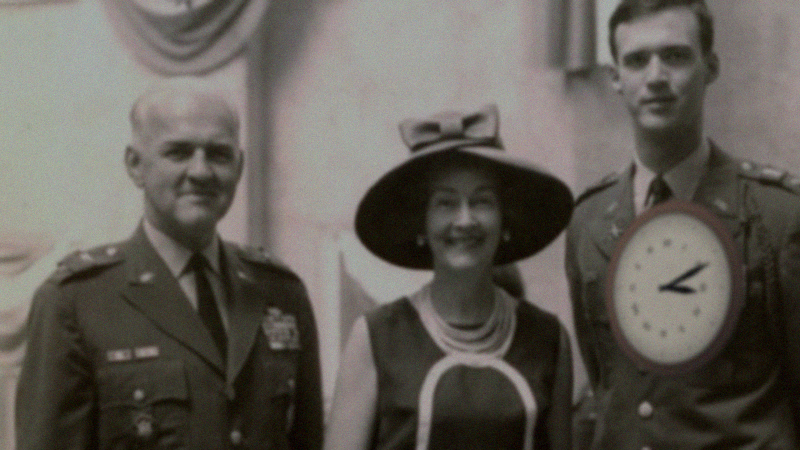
3.11
